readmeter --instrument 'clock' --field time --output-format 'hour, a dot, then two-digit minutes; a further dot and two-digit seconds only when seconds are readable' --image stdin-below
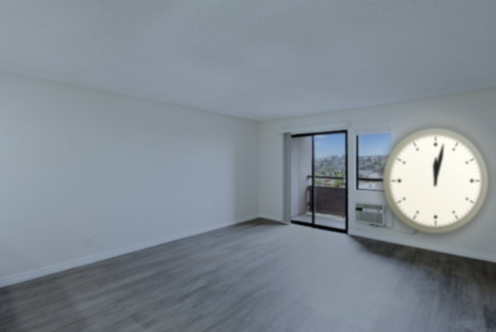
12.02
